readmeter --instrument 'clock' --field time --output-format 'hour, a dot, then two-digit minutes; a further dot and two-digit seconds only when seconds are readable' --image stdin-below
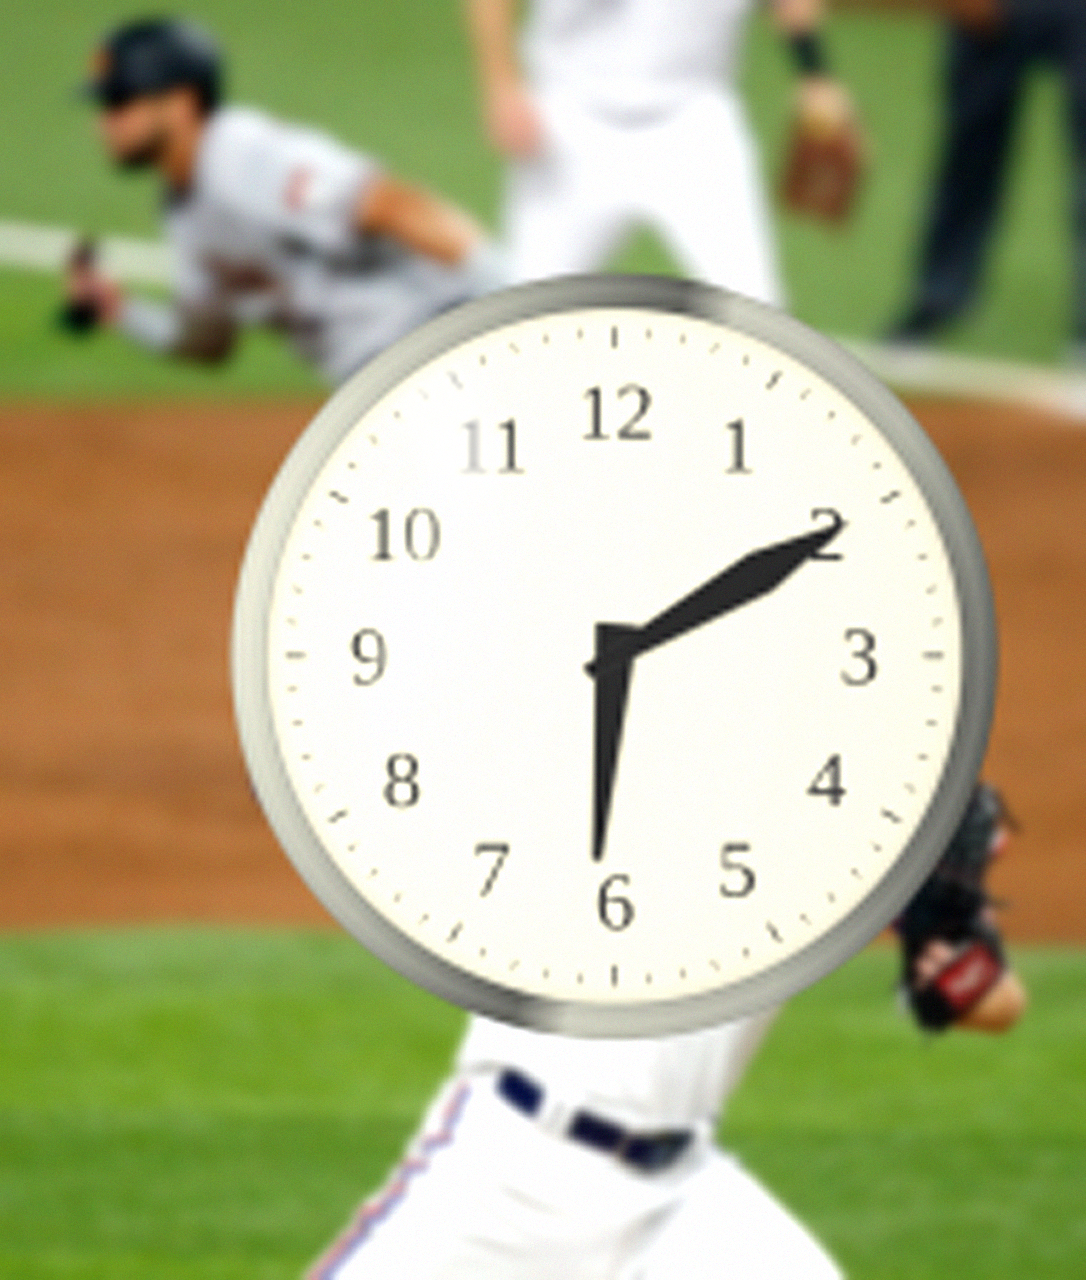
6.10
